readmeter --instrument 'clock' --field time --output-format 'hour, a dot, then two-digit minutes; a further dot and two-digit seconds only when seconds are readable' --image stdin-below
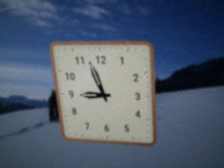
8.57
